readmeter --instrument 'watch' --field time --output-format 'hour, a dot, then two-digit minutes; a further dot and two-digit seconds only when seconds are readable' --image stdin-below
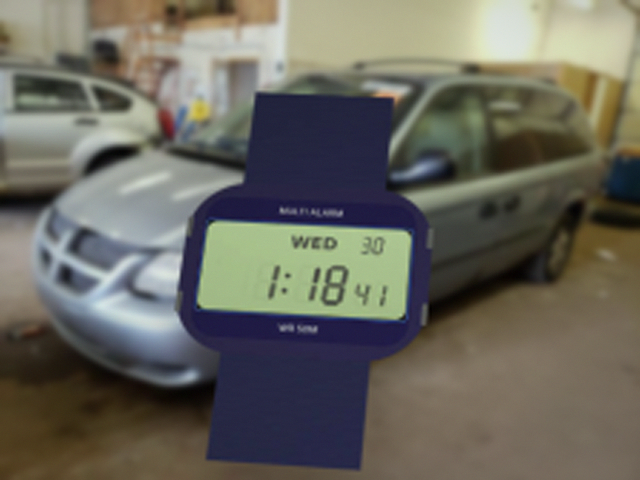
1.18.41
